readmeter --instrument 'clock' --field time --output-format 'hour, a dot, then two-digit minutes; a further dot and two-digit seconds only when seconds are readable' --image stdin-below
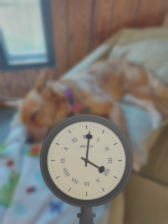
4.01
